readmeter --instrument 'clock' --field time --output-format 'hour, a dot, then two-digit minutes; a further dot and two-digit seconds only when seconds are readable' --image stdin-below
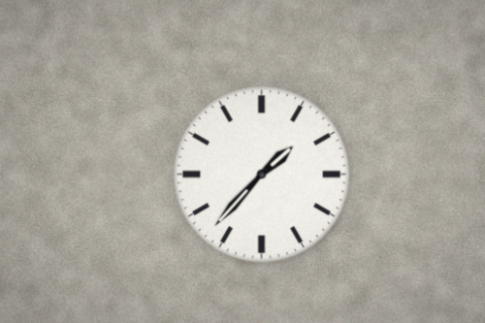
1.37
